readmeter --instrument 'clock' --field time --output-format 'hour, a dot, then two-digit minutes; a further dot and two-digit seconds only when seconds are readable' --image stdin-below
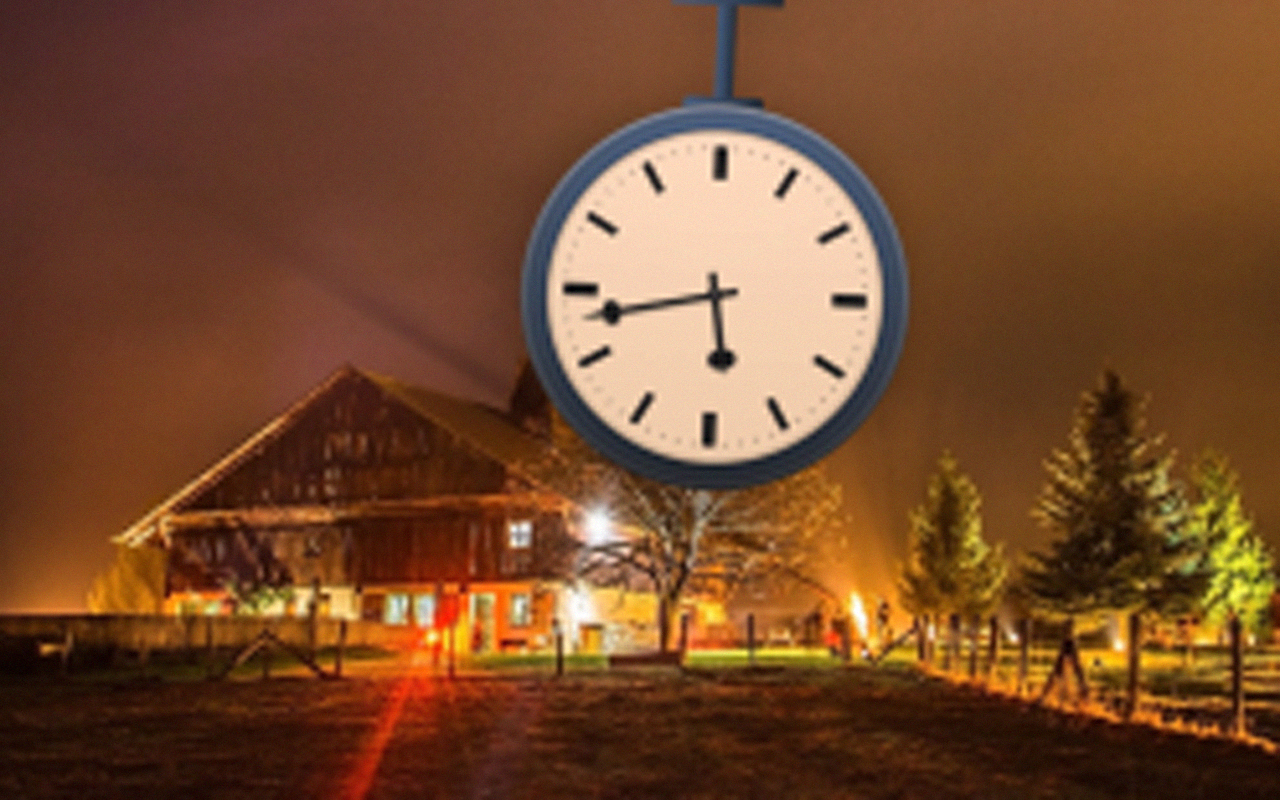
5.43
